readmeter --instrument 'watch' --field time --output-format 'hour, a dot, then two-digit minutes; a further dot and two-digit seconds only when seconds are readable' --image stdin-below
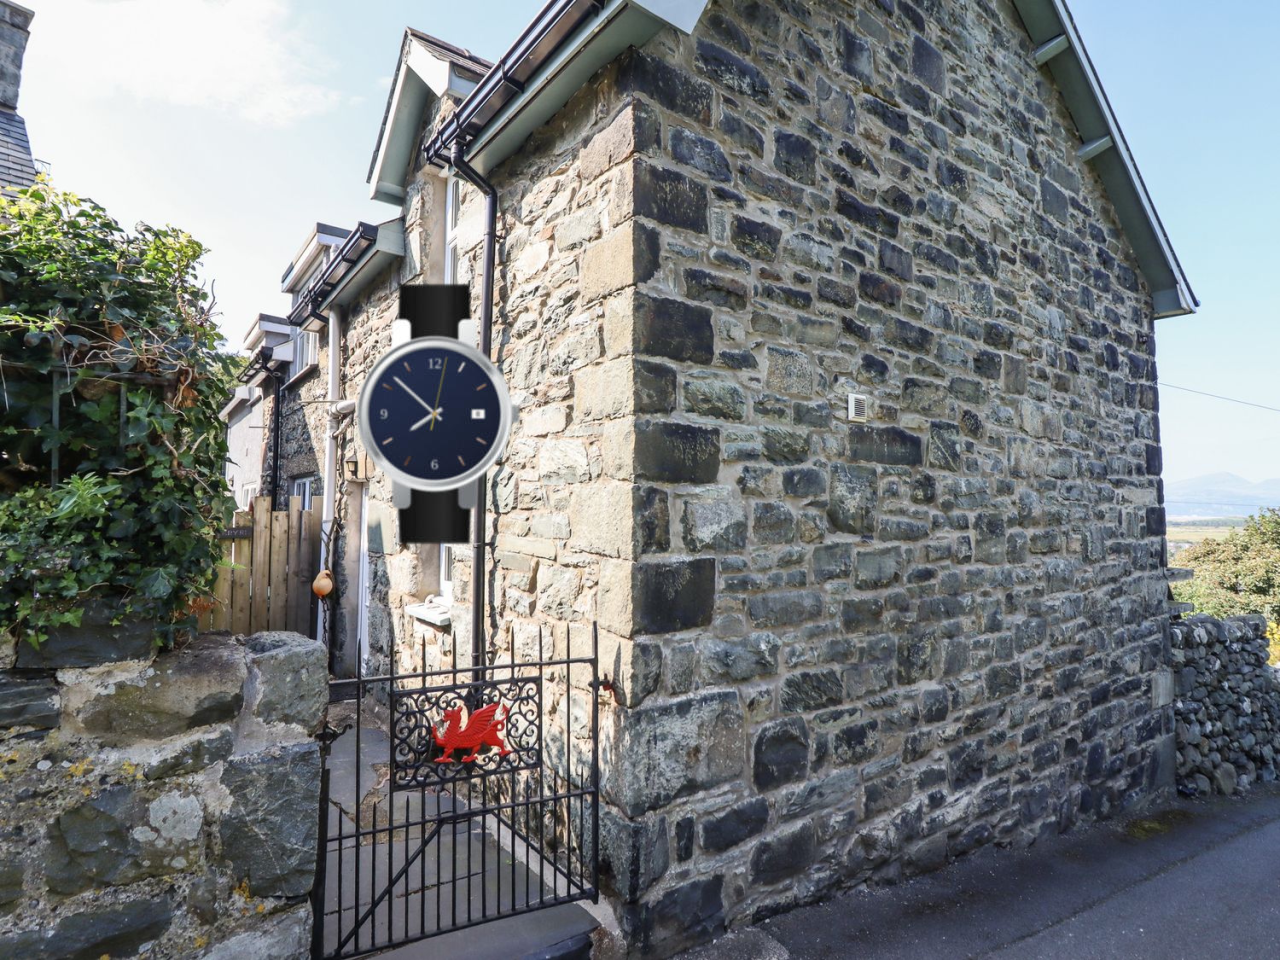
7.52.02
